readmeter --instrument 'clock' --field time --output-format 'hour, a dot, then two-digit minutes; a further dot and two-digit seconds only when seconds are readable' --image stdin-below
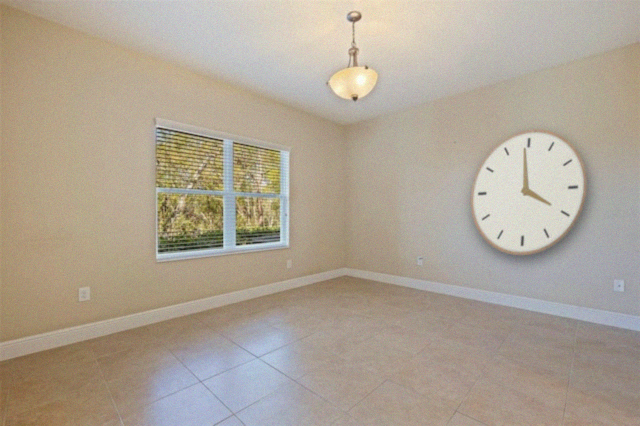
3.59
